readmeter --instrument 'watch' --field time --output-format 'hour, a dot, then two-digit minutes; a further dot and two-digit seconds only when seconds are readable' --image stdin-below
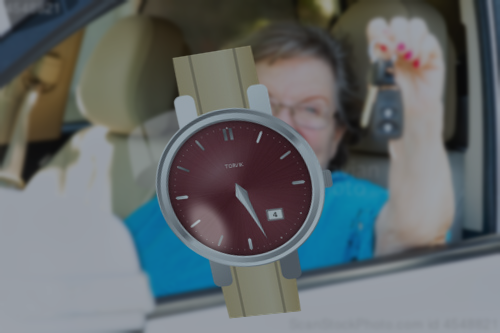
5.27
